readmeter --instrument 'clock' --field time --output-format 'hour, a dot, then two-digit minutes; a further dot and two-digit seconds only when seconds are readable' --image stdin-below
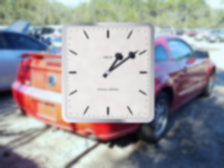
1.09
